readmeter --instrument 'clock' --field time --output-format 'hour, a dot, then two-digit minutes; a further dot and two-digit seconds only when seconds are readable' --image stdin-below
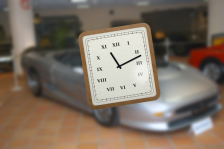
11.12
